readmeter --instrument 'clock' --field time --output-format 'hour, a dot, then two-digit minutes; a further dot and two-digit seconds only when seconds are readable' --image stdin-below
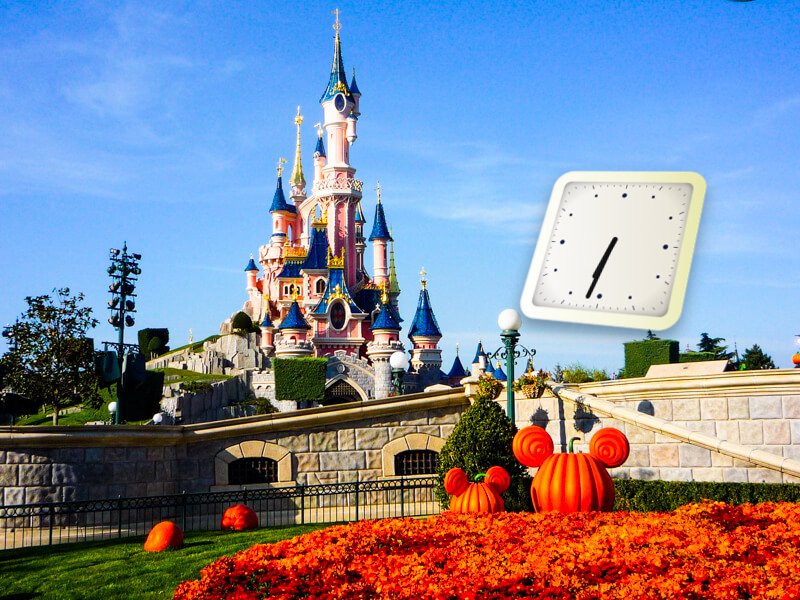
6.32
